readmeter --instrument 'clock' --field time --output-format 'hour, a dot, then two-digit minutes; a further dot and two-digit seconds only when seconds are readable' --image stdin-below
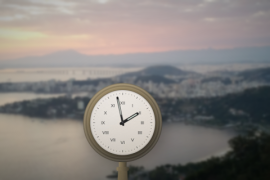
1.58
